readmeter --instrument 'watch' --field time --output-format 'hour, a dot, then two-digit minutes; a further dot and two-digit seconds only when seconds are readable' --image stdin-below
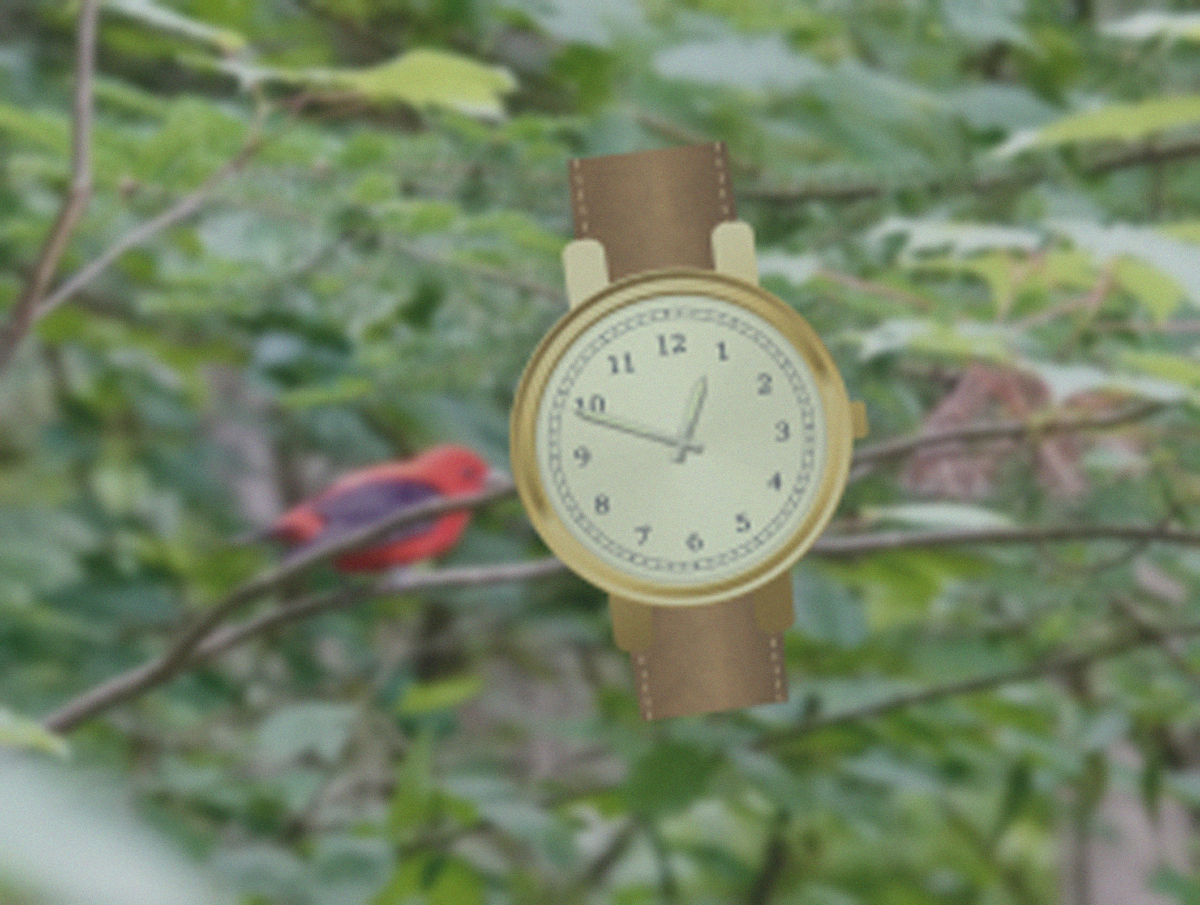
12.49
